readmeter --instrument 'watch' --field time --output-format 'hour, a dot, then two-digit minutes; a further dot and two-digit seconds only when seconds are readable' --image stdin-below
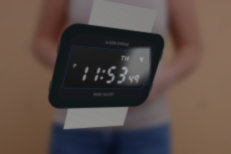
11.53.49
